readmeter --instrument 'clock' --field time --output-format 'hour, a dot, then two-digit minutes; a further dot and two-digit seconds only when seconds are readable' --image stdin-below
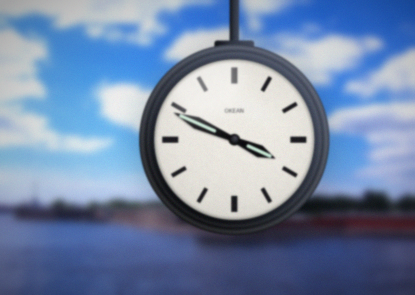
3.49
